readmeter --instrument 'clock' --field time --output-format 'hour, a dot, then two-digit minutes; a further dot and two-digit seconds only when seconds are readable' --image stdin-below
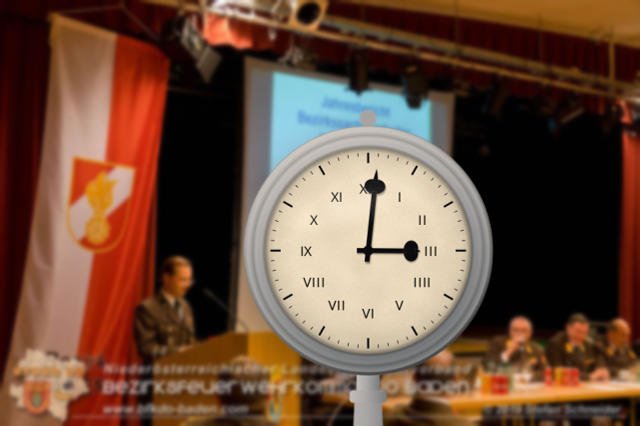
3.01
